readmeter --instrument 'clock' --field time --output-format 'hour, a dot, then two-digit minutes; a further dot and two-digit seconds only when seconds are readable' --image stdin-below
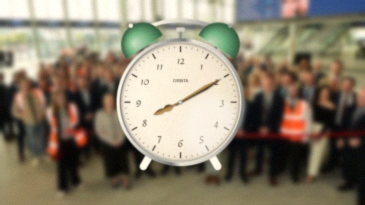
8.10
